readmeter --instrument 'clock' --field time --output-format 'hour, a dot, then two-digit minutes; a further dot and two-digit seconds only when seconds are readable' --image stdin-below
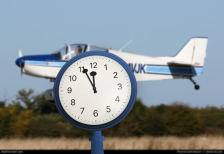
11.56
